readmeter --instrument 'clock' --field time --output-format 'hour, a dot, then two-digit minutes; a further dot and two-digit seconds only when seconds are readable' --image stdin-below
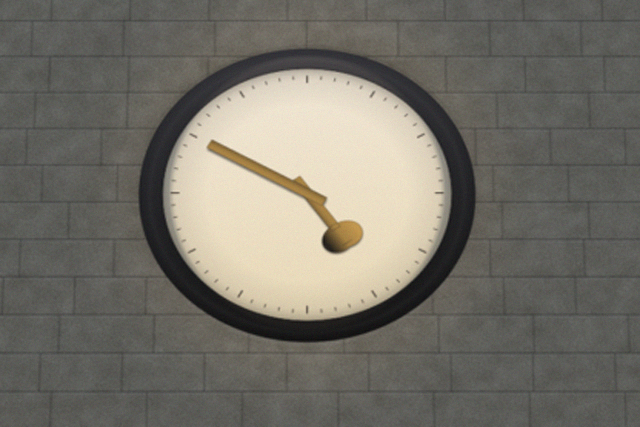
4.50
